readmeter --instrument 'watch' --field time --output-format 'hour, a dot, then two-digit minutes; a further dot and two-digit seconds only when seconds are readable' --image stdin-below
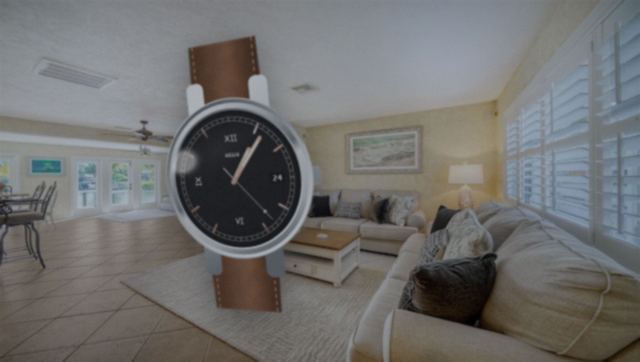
1.06.23
